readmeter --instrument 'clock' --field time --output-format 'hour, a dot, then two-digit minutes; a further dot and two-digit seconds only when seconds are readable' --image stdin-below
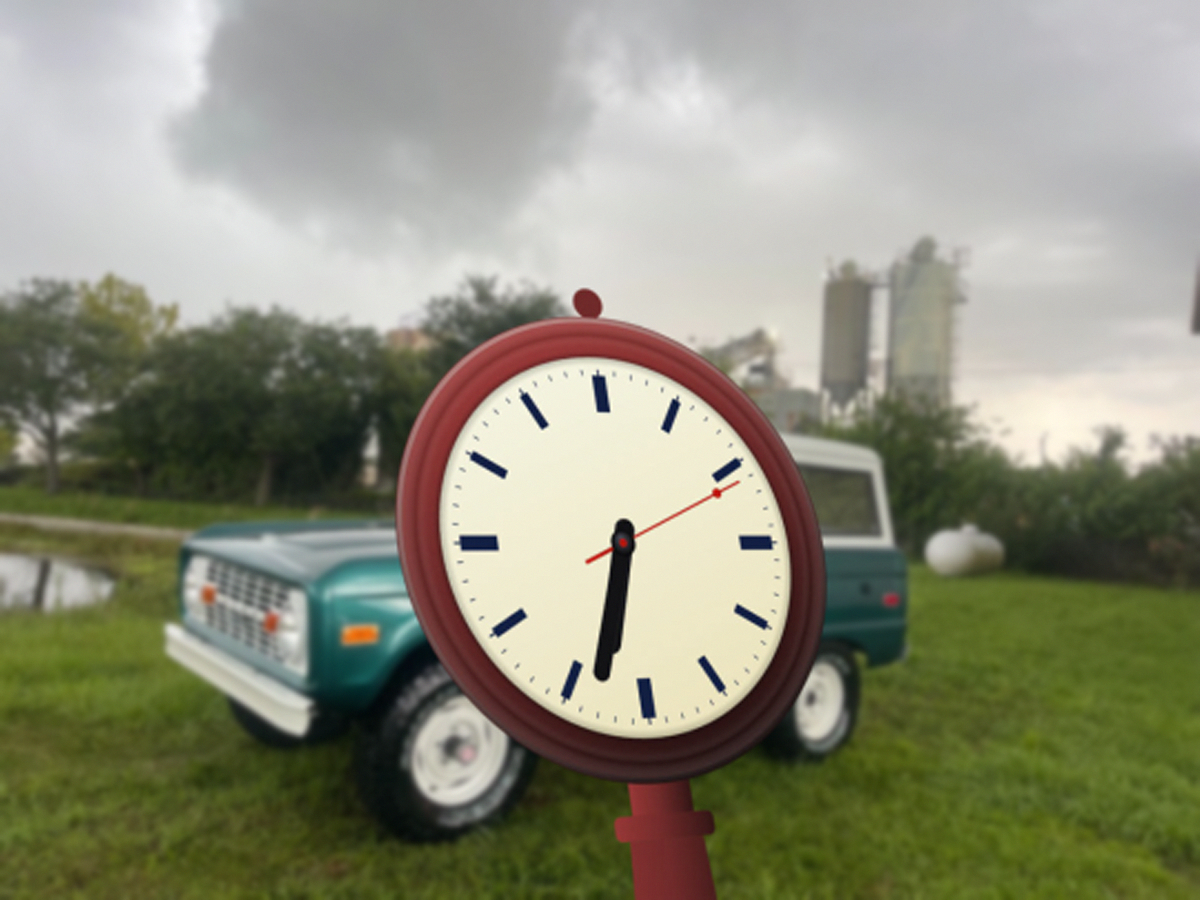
6.33.11
